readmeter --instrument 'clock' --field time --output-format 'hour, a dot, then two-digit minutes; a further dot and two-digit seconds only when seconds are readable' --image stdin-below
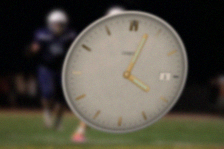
4.03
